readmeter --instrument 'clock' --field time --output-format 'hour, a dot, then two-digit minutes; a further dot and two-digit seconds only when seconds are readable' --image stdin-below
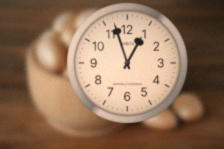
12.57
